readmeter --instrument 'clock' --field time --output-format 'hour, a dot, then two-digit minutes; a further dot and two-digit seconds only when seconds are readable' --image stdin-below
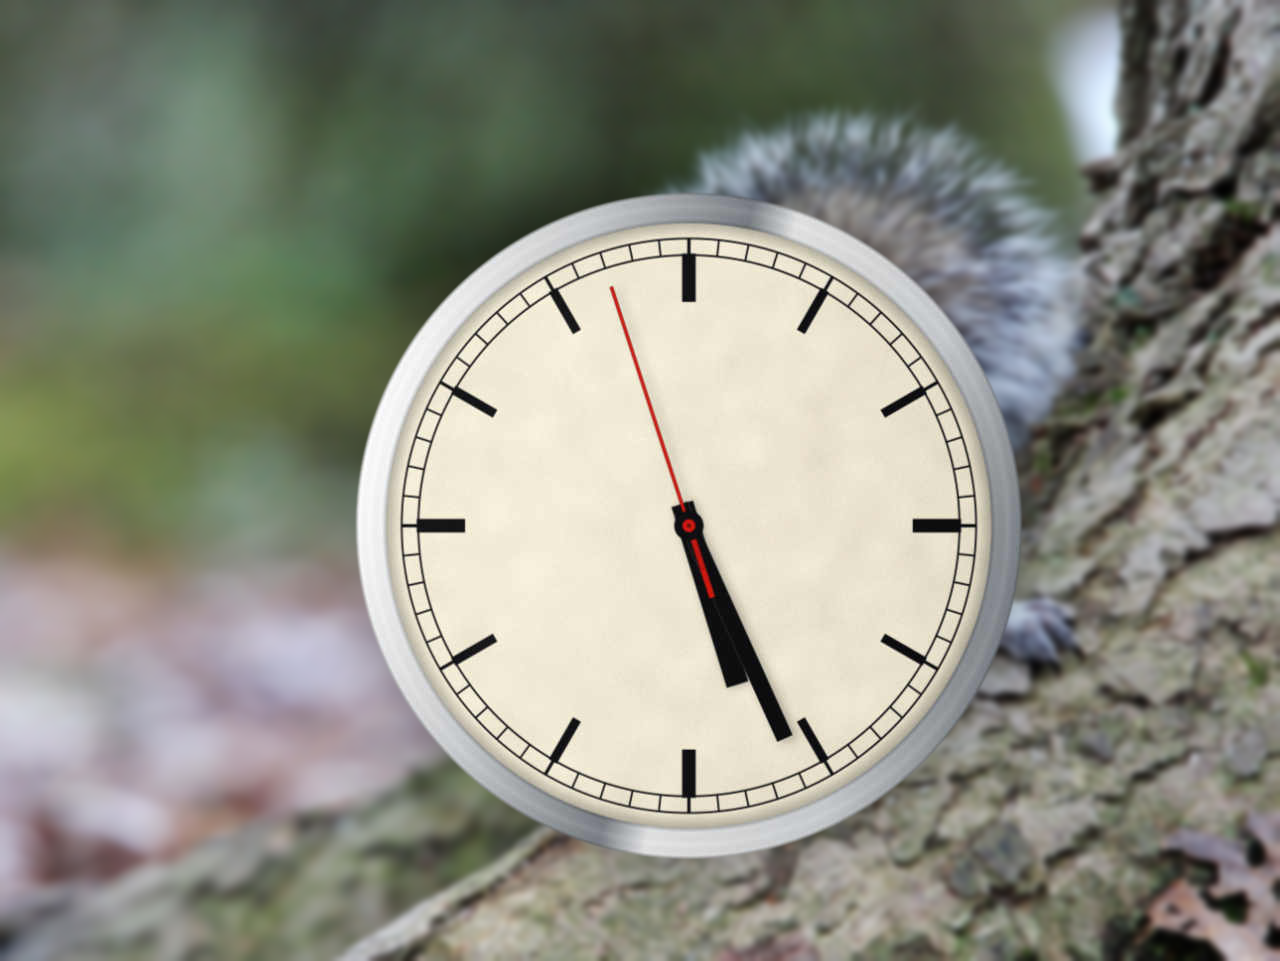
5.25.57
